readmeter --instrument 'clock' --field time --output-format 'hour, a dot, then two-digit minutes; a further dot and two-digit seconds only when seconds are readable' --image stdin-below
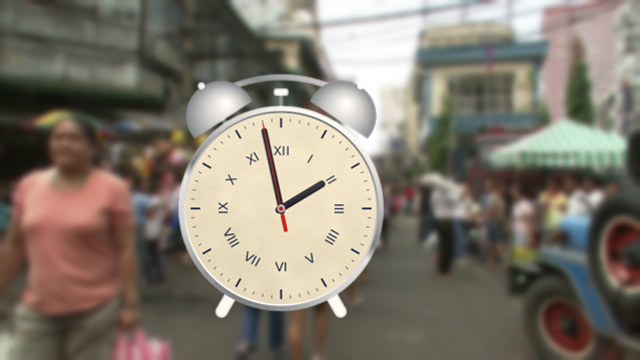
1.57.58
